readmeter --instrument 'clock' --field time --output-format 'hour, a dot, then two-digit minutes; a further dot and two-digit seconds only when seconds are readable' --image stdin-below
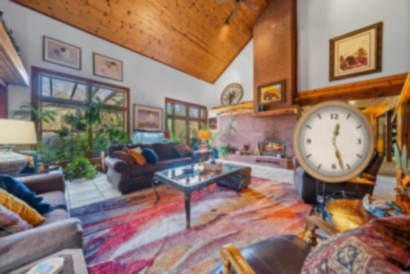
12.27
